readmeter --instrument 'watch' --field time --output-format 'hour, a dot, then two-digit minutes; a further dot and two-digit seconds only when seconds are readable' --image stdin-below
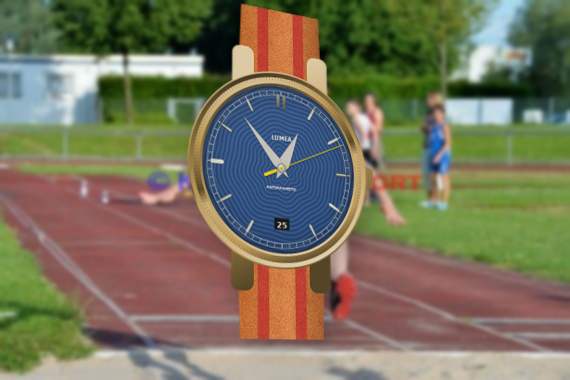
12.53.11
